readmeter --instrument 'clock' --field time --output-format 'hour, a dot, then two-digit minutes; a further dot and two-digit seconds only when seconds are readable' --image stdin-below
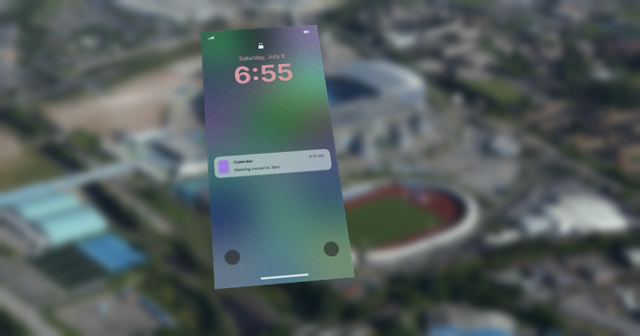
6.55
